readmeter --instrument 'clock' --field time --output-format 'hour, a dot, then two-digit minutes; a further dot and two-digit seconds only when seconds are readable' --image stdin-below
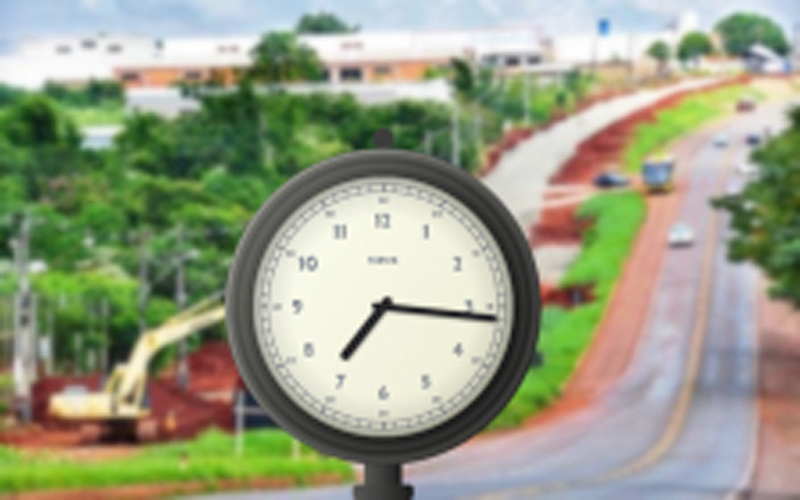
7.16
